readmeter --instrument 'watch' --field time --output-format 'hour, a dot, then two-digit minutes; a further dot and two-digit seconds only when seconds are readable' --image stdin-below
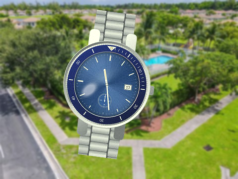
11.28
